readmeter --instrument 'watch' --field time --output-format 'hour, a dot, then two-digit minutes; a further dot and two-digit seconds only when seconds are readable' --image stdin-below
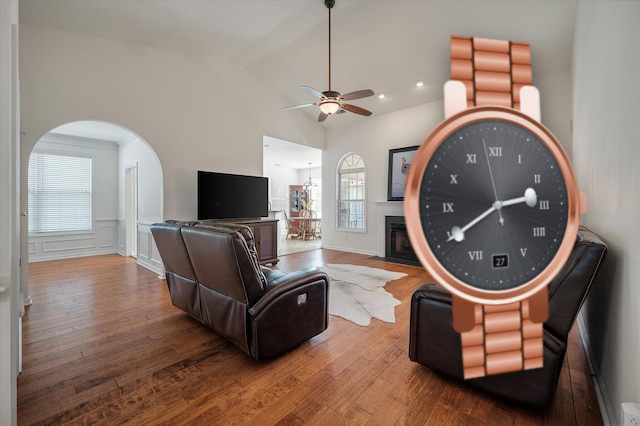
2.39.58
